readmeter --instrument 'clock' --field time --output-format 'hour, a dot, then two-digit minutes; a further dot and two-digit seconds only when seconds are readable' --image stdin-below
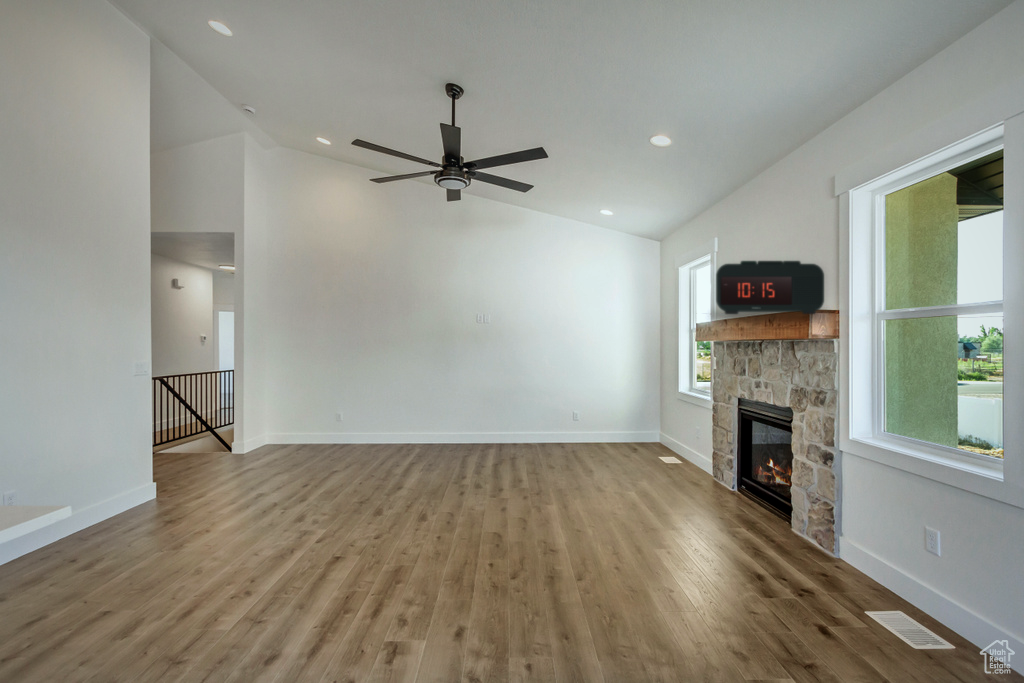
10.15
